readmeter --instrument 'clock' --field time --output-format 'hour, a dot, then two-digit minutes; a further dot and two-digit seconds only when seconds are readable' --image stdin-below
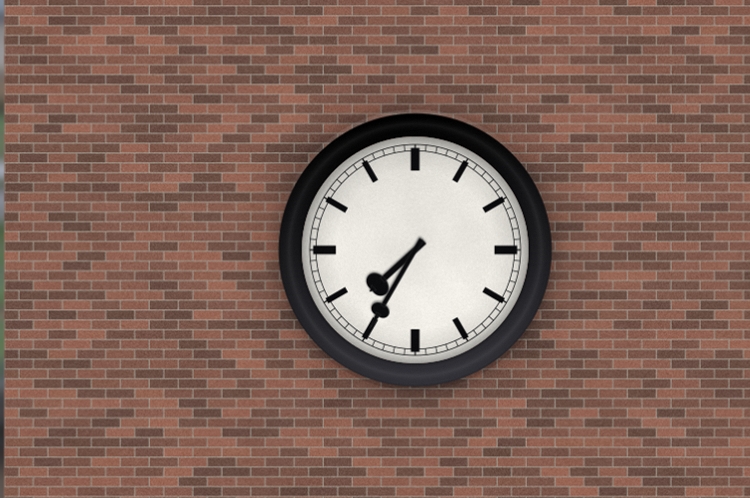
7.35
